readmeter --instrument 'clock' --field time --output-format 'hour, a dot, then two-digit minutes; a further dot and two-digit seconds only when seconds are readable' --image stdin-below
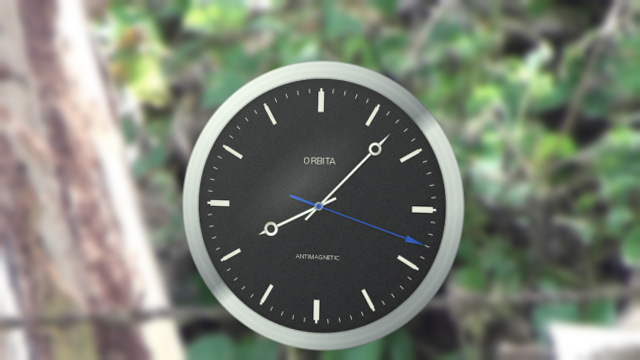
8.07.18
